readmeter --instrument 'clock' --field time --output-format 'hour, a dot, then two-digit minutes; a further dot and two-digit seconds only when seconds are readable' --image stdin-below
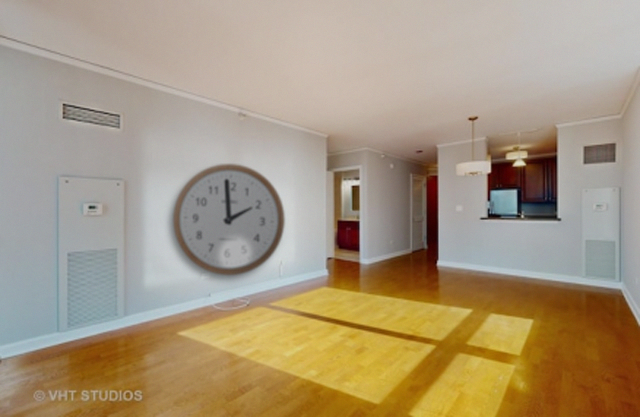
1.59
